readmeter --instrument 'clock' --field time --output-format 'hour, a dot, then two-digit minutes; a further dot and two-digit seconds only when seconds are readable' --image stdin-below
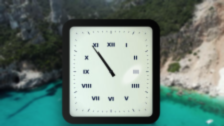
10.54
